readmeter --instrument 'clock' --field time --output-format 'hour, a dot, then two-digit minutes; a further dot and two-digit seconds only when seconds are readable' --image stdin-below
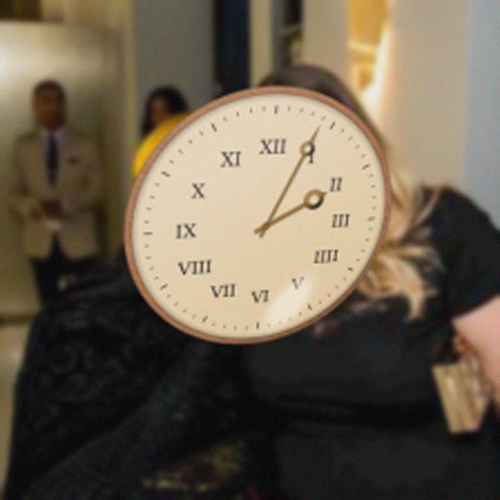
2.04
